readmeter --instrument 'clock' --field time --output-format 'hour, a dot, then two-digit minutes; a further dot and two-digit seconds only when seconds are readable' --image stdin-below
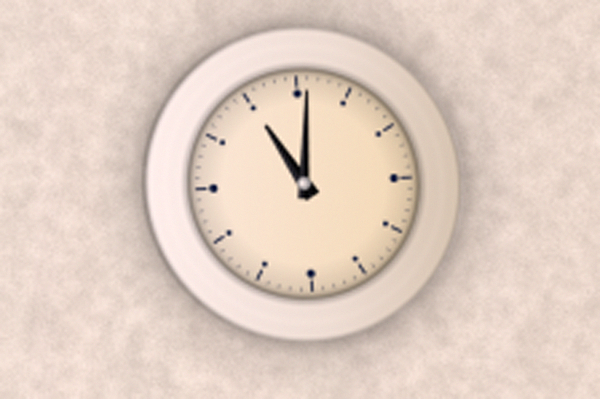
11.01
